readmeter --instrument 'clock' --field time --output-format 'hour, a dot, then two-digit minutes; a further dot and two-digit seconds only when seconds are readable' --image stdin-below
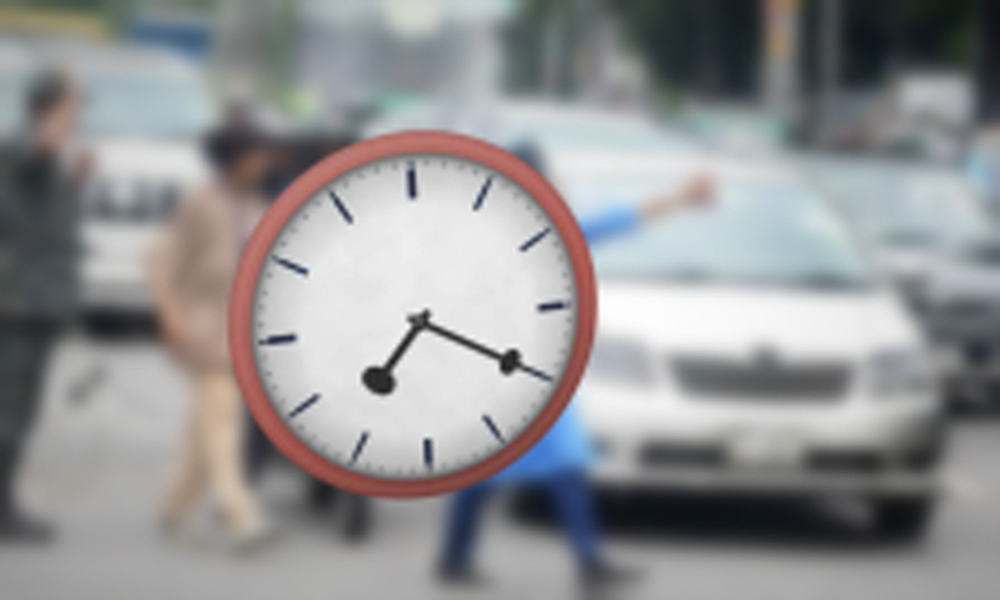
7.20
